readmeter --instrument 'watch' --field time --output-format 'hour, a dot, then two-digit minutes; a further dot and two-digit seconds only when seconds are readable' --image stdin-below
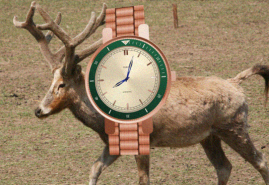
8.03
